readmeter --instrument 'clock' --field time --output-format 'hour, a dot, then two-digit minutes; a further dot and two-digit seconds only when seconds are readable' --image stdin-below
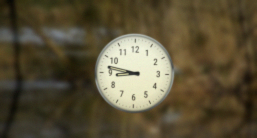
8.47
